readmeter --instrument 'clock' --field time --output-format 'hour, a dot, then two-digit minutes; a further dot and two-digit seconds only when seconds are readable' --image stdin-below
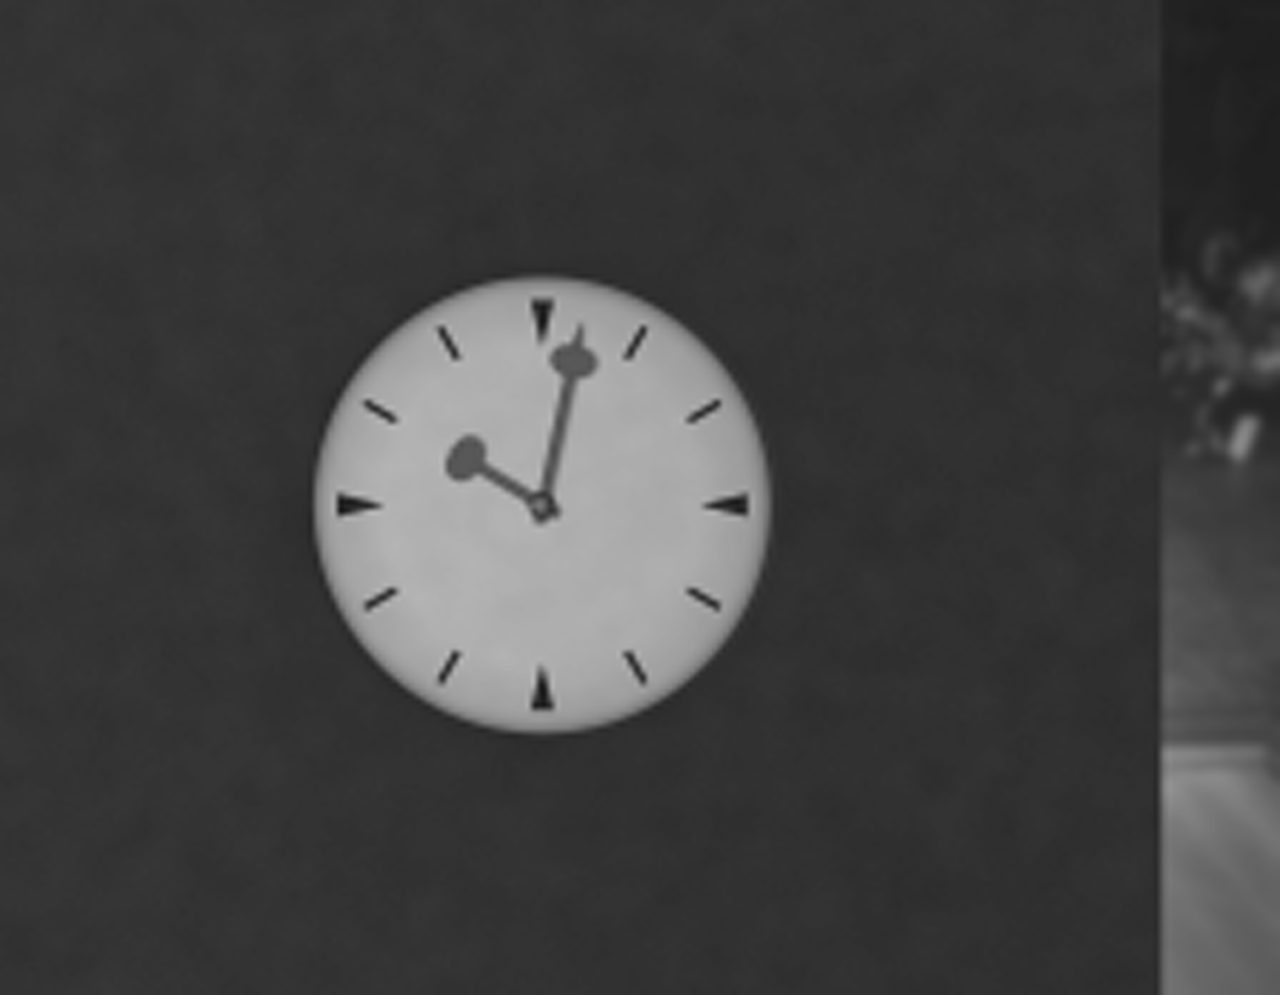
10.02
